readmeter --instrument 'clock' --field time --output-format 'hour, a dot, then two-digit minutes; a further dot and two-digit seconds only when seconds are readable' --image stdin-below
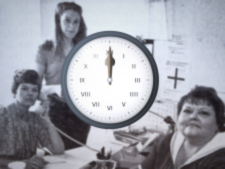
12.00
